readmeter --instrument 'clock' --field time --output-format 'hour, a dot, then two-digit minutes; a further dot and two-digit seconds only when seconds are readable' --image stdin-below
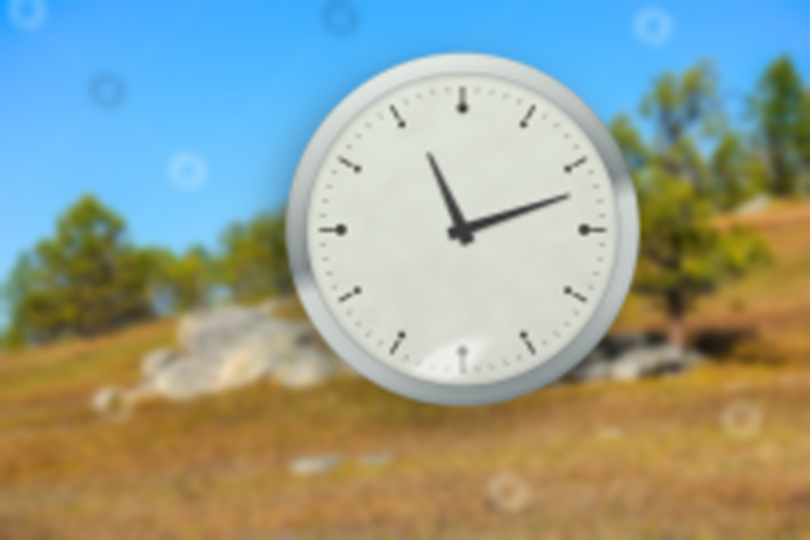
11.12
